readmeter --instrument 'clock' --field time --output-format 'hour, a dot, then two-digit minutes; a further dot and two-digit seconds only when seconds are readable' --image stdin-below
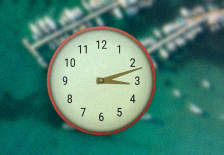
3.12
